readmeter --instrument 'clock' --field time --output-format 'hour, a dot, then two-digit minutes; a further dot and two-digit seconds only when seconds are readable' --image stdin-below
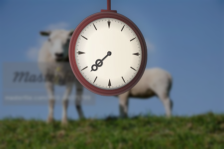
7.38
